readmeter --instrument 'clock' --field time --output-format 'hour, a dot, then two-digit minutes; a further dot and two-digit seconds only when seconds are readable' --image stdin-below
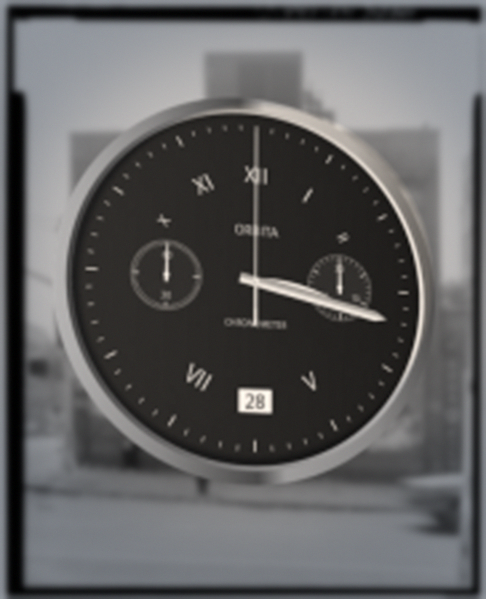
3.17
